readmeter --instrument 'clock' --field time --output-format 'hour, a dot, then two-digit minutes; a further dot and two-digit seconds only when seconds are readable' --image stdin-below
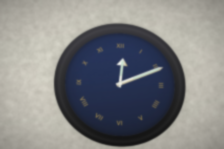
12.11
